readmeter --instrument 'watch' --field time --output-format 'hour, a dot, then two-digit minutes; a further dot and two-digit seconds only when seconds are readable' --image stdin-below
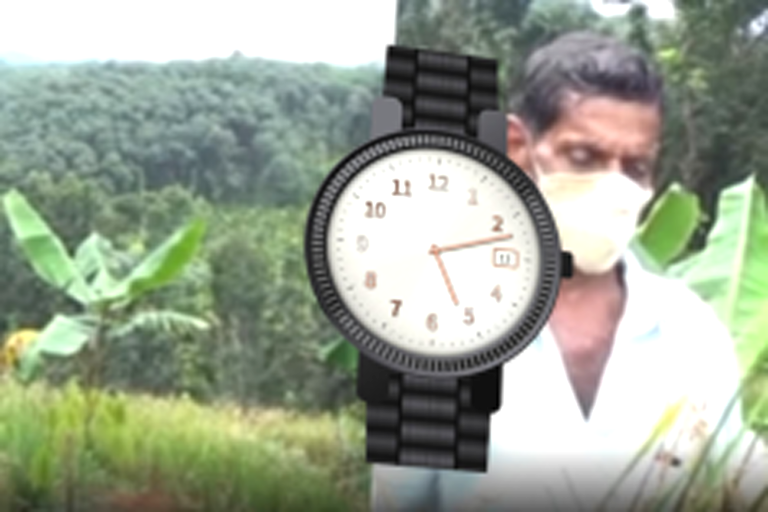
5.12
